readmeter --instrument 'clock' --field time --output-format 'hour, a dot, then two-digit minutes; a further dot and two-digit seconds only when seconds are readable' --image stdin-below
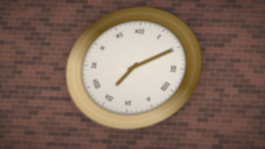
7.10
